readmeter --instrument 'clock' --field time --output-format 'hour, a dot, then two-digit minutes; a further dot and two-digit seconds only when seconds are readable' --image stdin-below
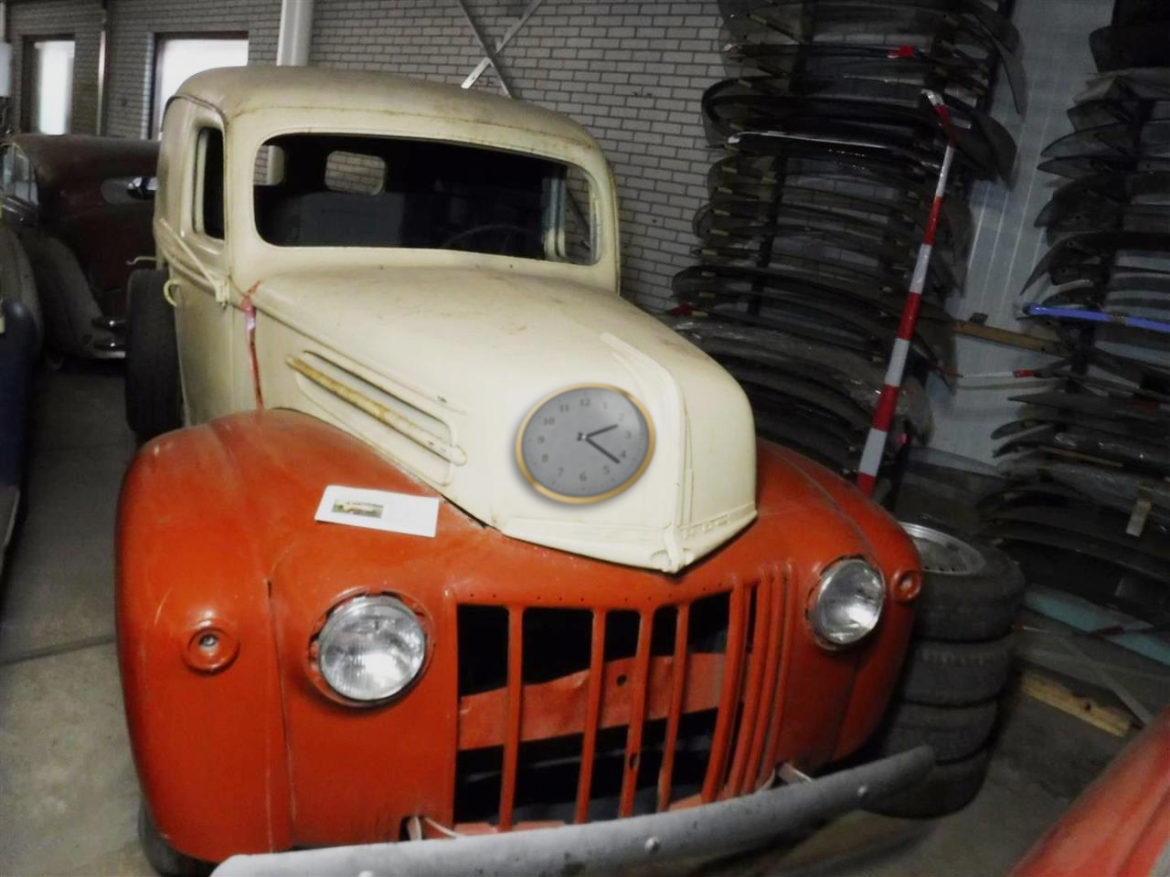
2.22
